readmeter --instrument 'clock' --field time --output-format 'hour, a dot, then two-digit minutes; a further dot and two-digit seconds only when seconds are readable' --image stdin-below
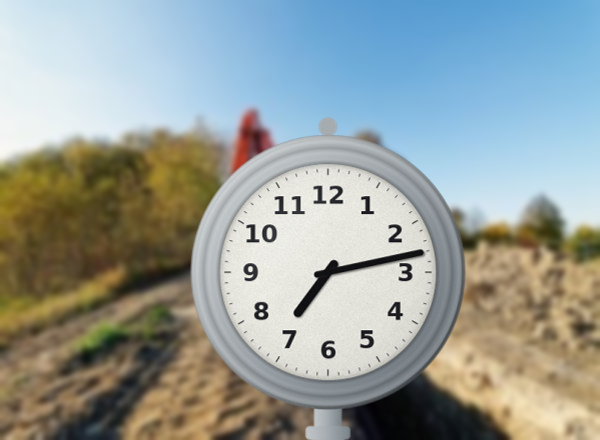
7.13
